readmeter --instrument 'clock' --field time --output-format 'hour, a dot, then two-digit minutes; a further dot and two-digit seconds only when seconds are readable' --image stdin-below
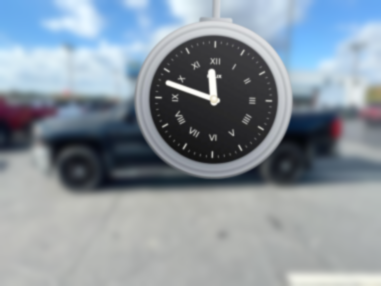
11.48
